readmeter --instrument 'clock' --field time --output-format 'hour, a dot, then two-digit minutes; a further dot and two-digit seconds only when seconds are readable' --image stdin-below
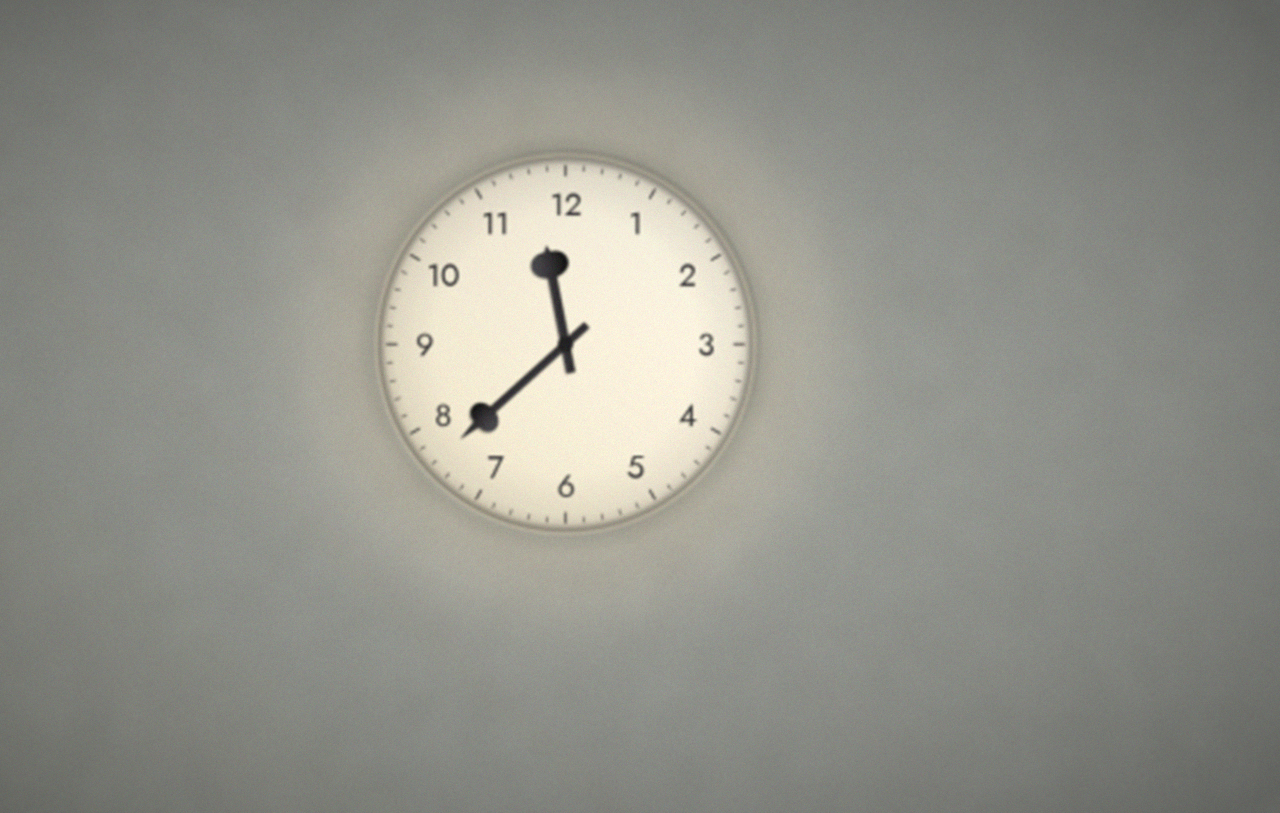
11.38
